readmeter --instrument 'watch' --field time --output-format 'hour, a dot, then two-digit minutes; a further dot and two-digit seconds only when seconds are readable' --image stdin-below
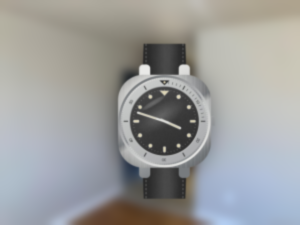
3.48
